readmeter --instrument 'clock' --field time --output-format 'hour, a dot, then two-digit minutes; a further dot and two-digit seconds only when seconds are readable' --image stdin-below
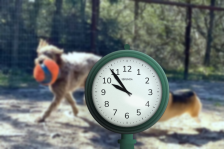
9.54
